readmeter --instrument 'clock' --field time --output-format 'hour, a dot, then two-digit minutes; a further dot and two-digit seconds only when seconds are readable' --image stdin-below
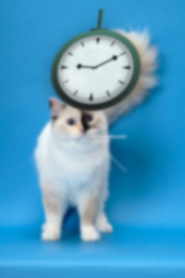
9.10
